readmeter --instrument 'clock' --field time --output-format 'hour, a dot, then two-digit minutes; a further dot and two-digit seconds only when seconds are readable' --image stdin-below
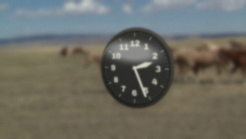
2.26
